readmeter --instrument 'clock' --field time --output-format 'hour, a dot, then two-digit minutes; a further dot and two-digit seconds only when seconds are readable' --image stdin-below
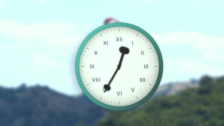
12.35
